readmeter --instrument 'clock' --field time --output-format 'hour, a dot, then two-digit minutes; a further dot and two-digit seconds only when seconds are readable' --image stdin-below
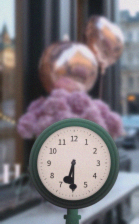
6.30
